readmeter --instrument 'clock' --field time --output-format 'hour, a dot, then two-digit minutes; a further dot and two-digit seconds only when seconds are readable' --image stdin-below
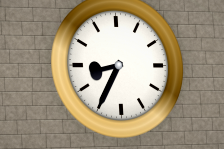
8.35
